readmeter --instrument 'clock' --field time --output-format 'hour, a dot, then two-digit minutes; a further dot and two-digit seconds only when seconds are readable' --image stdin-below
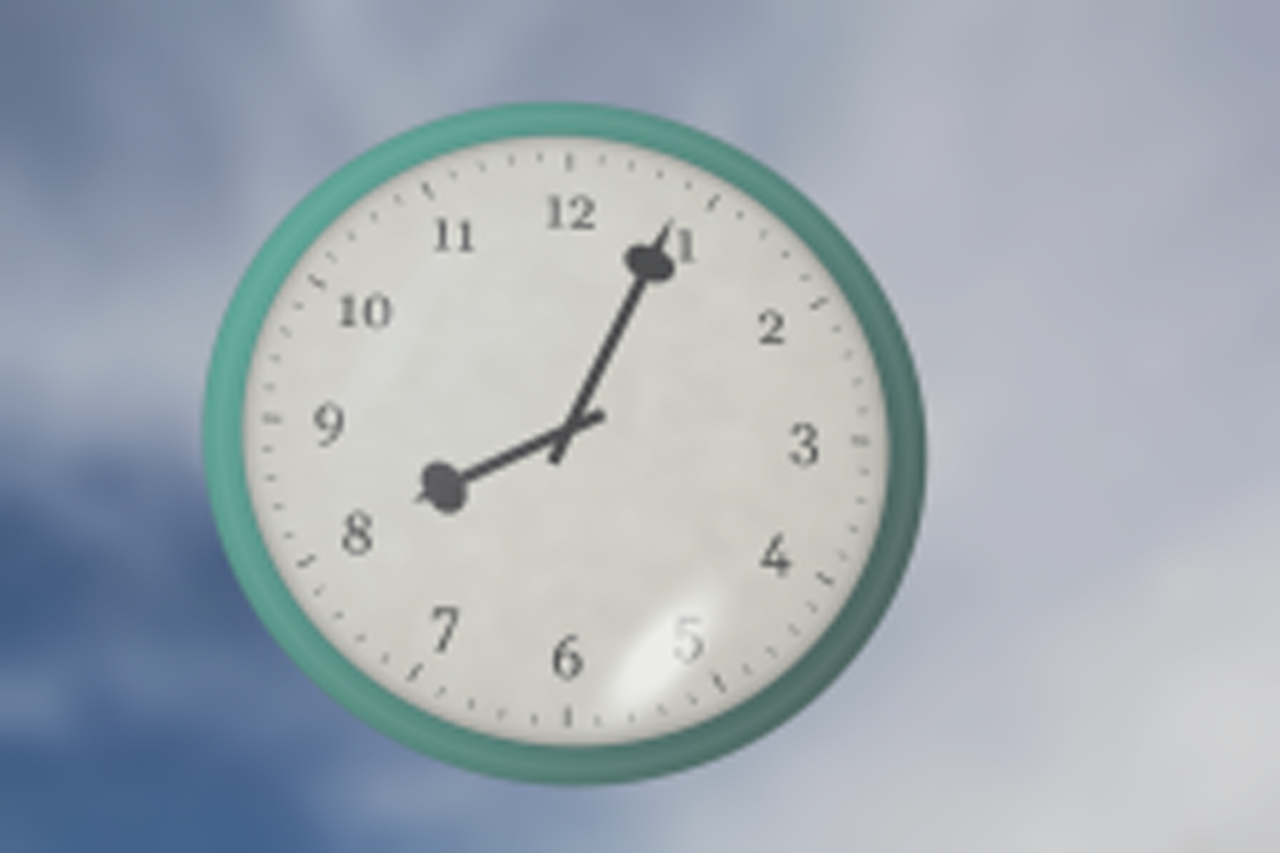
8.04
